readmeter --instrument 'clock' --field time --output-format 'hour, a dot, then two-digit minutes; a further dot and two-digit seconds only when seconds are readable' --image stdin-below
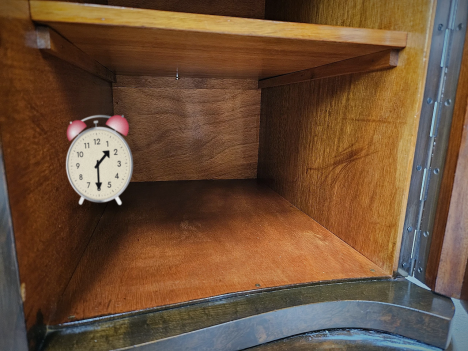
1.30
